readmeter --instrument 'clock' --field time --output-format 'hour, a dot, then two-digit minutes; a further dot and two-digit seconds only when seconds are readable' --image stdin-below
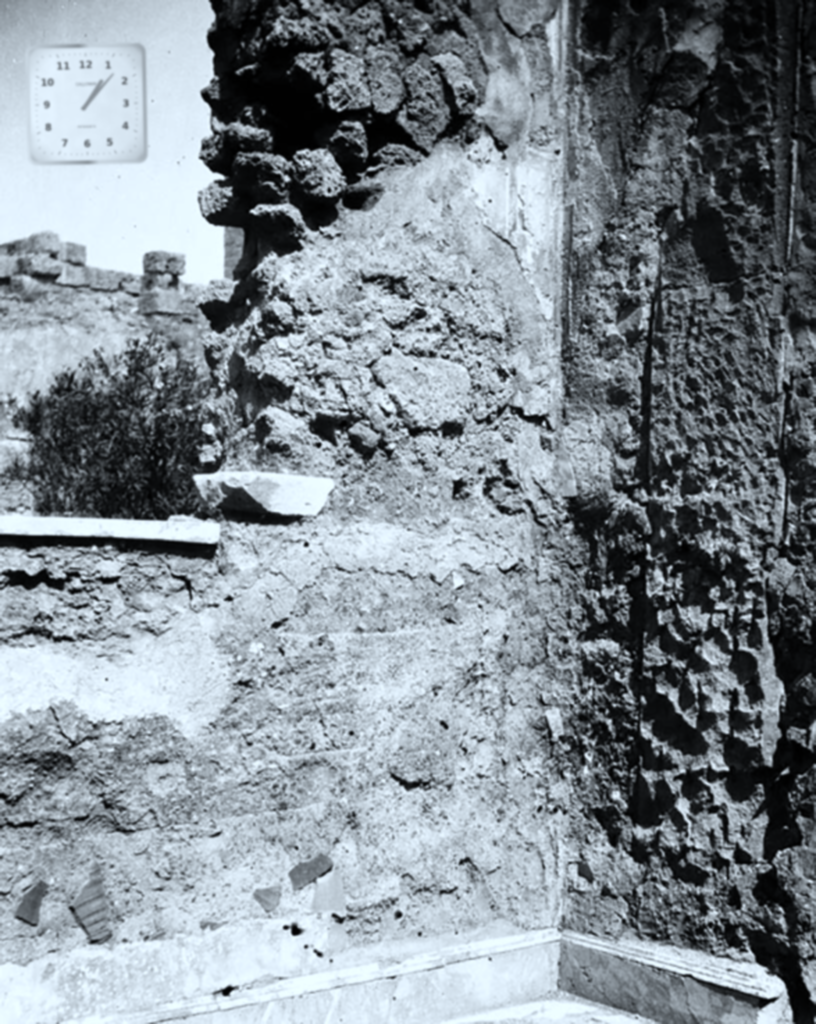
1.07
